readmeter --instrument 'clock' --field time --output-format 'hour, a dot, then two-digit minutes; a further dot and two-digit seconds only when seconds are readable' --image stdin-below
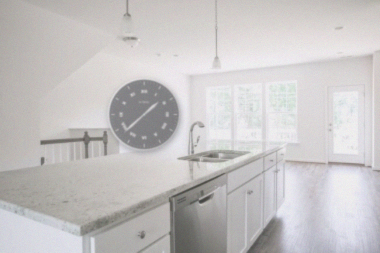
1.38
